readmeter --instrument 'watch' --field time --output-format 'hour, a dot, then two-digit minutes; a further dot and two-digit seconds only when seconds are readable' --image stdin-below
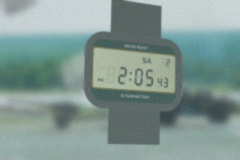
2.05.43
